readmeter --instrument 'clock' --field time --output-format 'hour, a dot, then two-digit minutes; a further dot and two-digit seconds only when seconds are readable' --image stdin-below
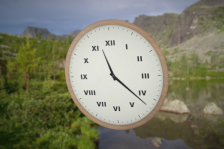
11.22
